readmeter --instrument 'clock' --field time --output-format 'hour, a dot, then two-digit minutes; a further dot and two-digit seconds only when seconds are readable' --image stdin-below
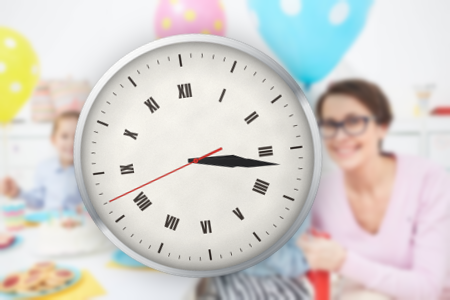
3.16.42
